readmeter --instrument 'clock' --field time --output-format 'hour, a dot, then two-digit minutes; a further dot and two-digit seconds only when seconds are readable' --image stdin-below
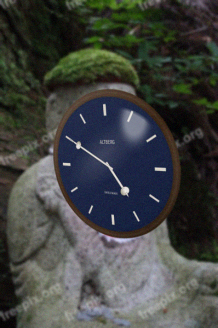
4.50
